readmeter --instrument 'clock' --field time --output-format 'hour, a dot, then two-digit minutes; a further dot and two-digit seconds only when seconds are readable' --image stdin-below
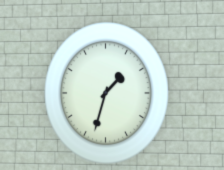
1.33
